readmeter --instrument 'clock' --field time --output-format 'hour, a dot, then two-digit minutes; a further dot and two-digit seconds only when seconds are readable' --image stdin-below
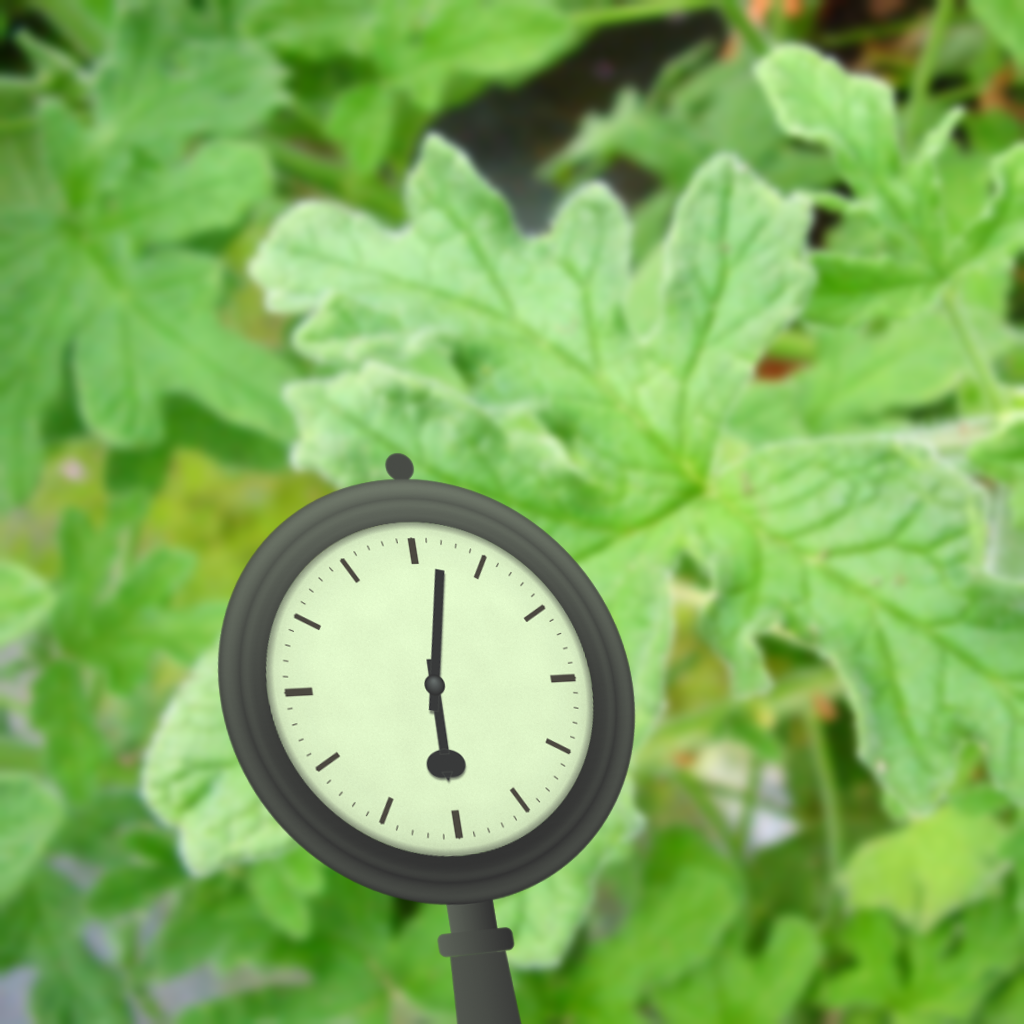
6.02
